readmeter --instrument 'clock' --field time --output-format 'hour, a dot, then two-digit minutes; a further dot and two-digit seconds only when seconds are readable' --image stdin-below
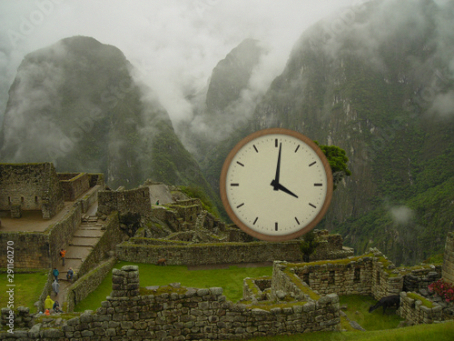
4.01
